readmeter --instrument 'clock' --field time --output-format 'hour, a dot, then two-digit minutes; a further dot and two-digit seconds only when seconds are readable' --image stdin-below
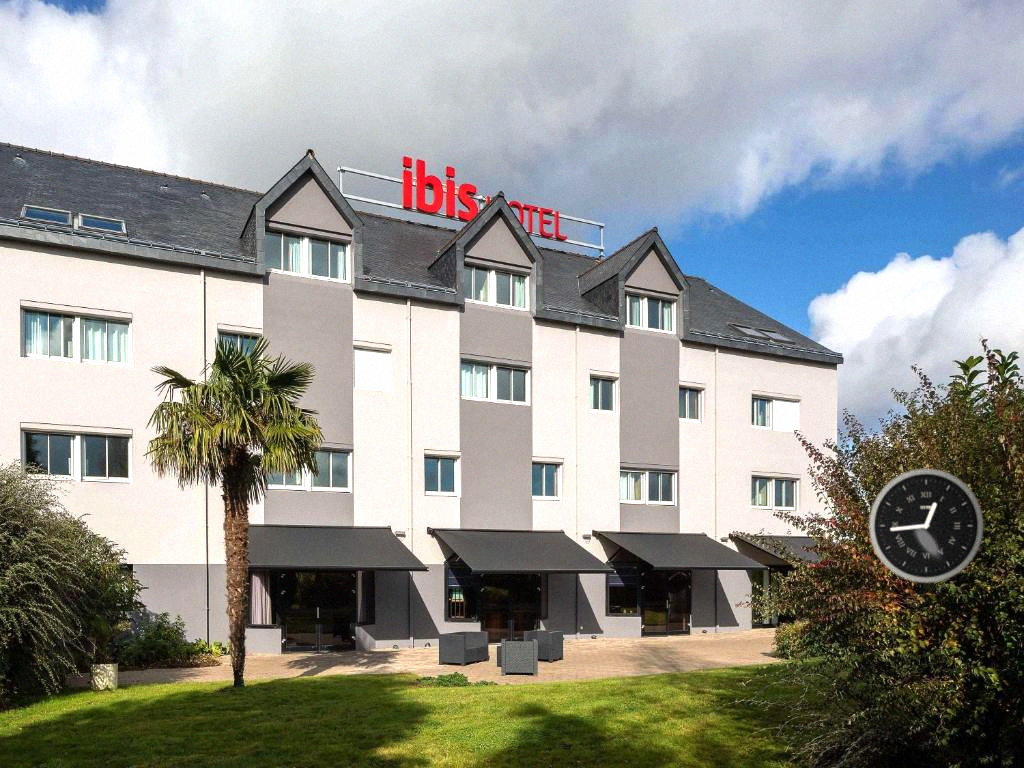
12.44
